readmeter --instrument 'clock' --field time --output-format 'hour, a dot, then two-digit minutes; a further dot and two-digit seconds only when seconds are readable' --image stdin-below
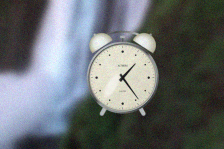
1.24
